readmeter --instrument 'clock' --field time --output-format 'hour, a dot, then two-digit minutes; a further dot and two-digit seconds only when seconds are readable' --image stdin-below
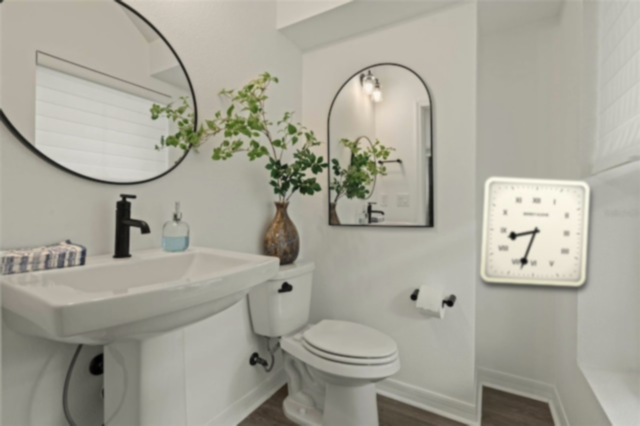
8.33
